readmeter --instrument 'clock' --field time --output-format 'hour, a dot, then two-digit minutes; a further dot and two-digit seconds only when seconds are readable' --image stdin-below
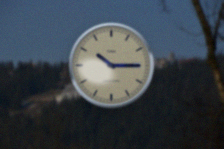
10.15
